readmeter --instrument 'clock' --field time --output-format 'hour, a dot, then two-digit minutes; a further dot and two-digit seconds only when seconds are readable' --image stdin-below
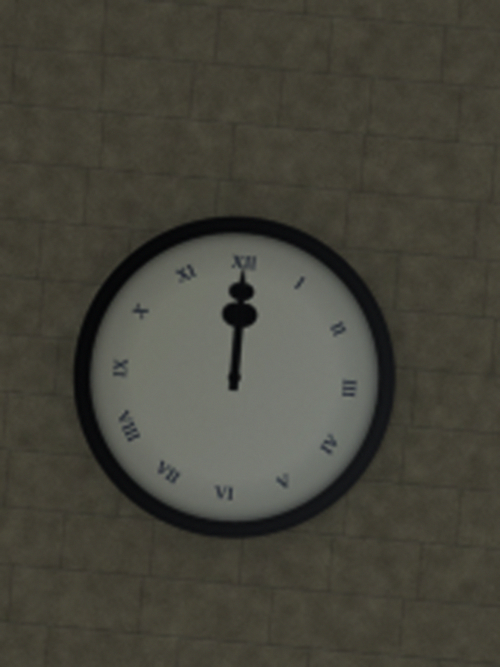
12.00
